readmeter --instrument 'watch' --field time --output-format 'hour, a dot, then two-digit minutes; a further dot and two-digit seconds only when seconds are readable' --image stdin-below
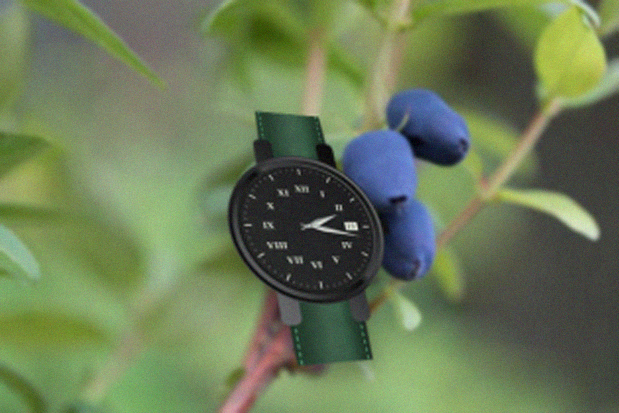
2.17
